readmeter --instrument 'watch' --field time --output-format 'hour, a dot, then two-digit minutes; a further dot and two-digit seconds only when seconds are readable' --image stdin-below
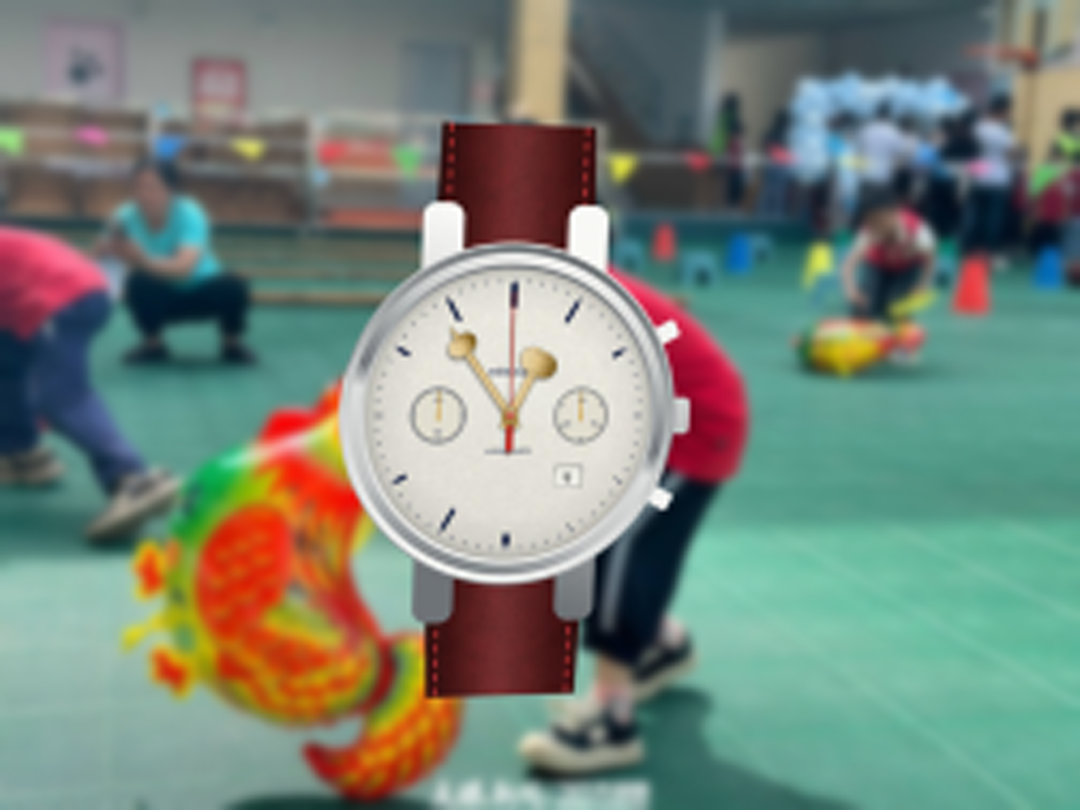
12.54
